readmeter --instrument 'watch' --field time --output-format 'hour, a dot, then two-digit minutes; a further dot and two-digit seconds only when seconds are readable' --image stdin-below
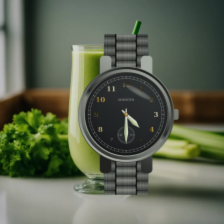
4.30
